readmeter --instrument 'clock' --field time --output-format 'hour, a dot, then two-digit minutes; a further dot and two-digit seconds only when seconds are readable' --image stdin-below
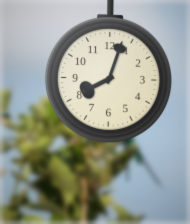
8.03
